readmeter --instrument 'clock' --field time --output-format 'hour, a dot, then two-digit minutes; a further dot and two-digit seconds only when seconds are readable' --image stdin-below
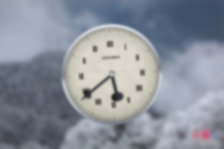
5.39
